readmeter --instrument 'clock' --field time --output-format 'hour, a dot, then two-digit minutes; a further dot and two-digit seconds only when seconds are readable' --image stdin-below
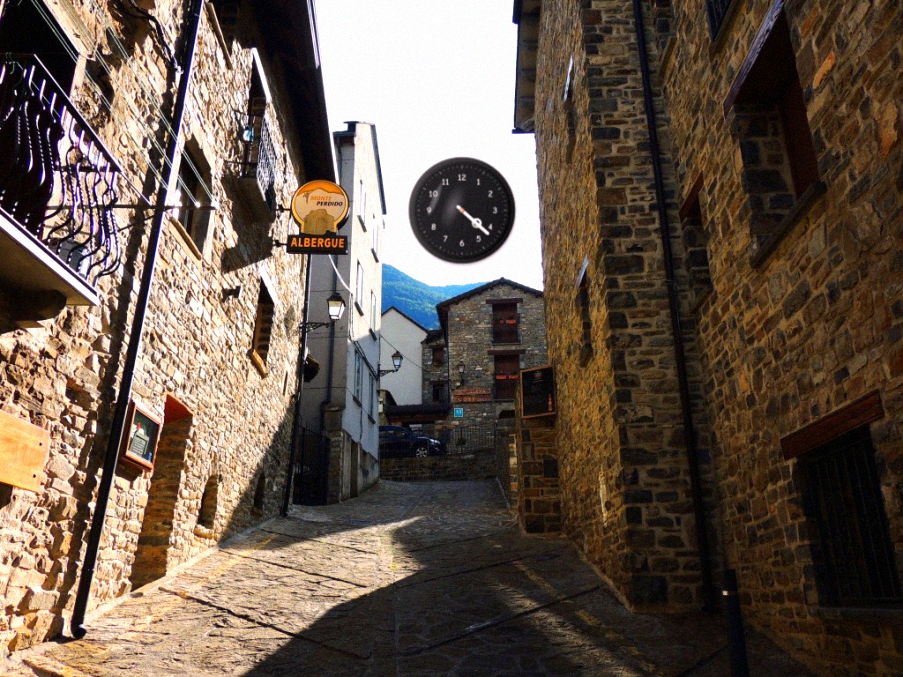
4.22
